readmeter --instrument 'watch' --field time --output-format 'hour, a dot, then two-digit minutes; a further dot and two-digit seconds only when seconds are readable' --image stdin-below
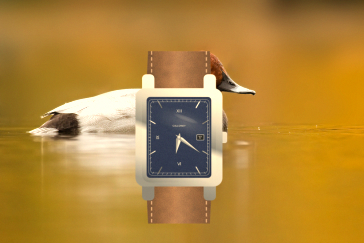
6.21
